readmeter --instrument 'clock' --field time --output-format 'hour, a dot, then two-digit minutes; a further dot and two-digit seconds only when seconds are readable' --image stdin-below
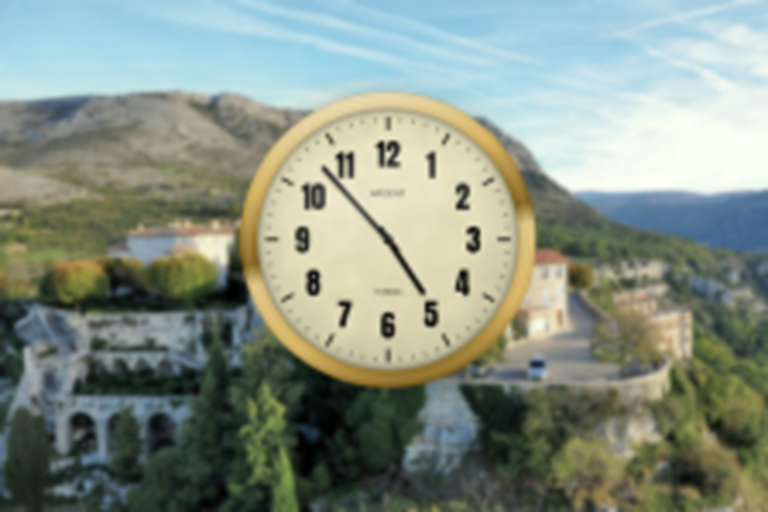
4.53
